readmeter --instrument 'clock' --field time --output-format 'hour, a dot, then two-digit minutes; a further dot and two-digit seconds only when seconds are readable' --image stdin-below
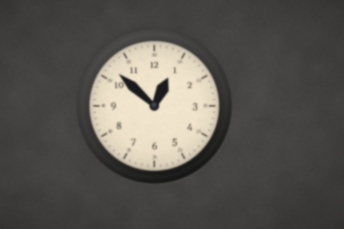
12.52
